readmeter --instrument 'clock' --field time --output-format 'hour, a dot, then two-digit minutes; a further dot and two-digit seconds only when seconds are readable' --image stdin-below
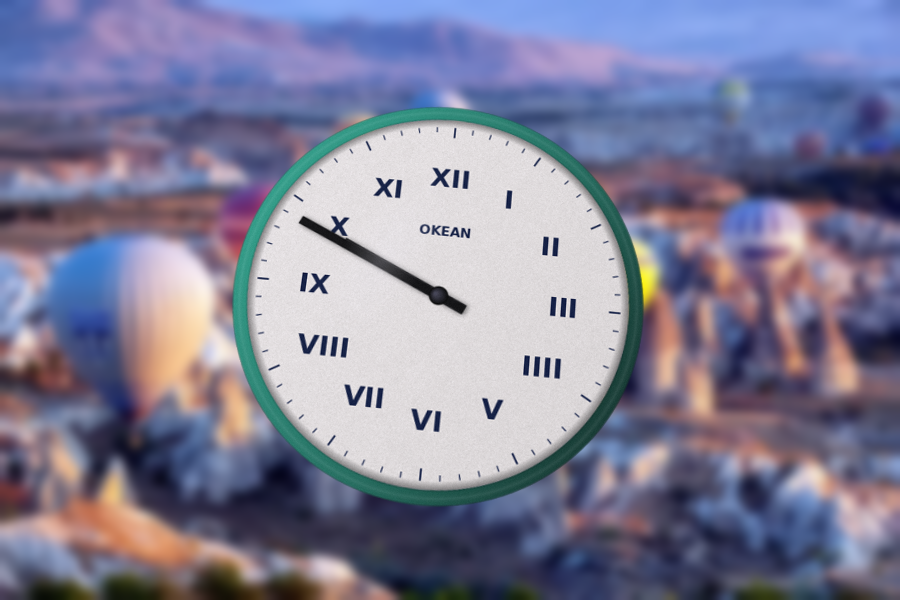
9.49
